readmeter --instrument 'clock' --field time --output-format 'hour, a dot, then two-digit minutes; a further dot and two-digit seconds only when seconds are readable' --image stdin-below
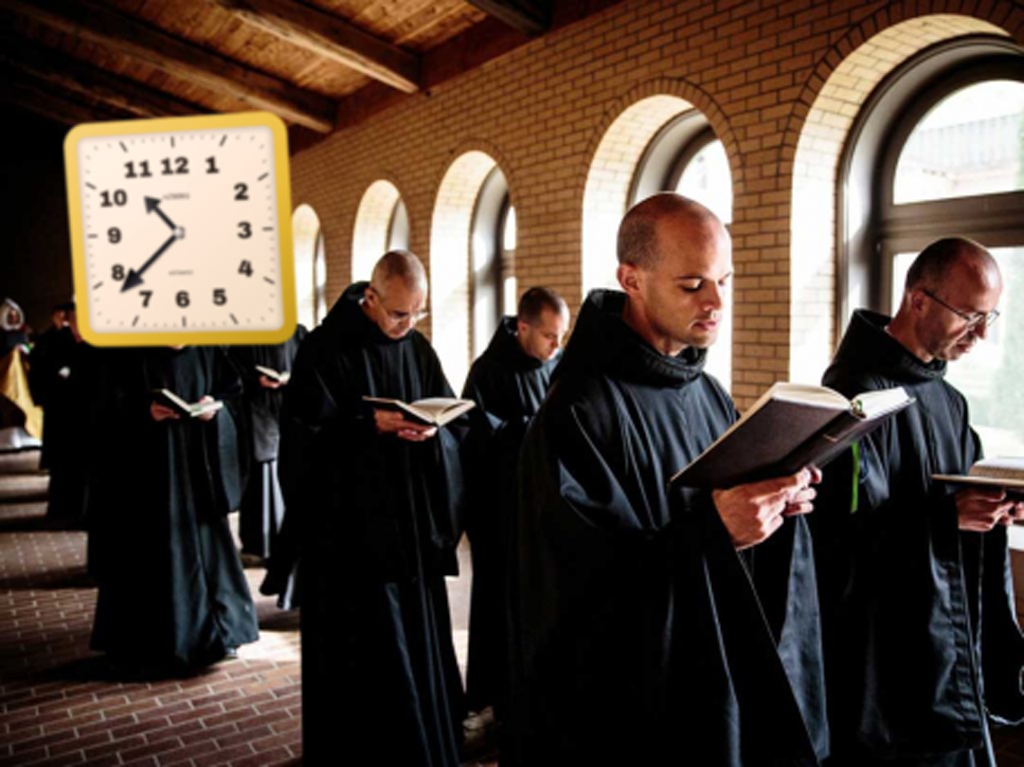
10.38
